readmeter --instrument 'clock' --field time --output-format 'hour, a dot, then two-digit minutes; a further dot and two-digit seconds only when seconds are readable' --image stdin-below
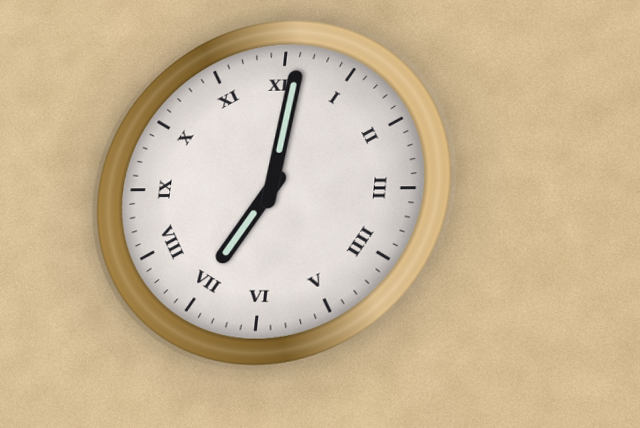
7.01
